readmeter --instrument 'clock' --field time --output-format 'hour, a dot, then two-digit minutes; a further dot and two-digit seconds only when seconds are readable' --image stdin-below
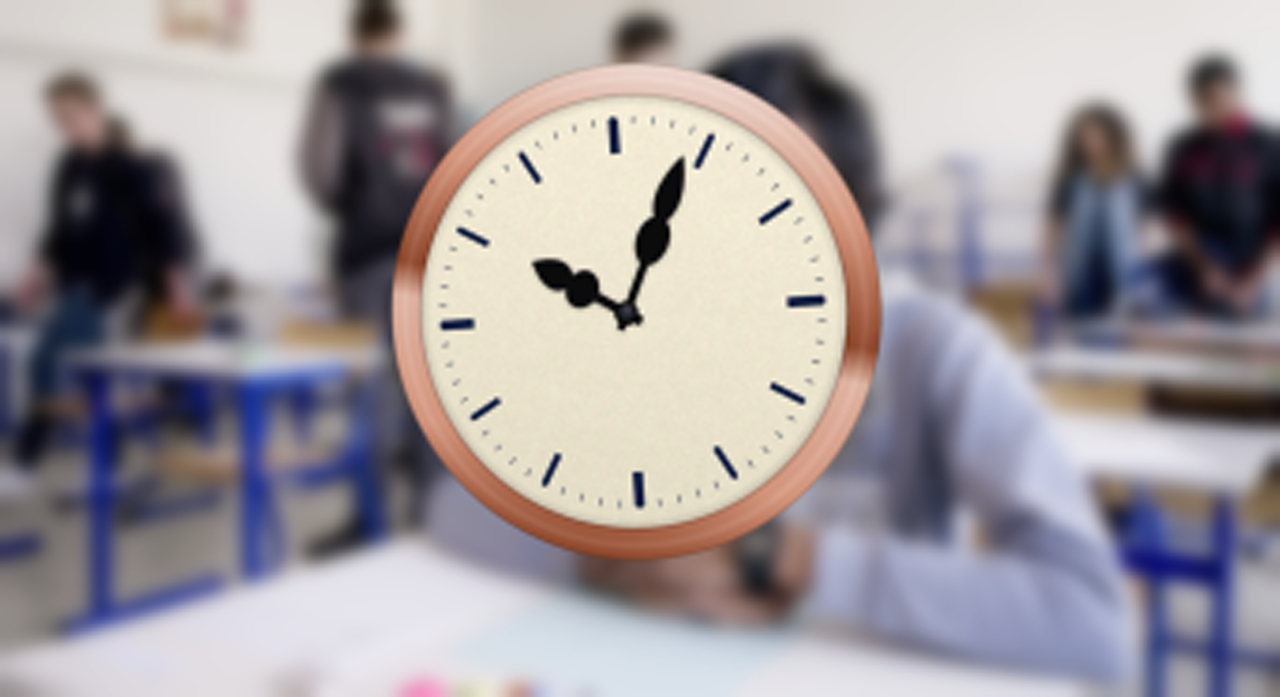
10.04
